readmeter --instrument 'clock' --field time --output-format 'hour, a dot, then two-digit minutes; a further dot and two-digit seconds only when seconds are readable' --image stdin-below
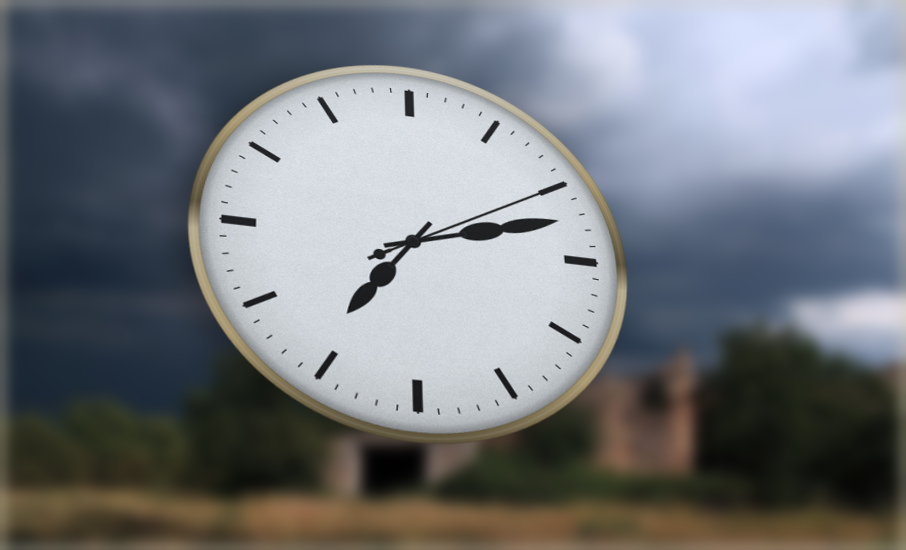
7.12.10
